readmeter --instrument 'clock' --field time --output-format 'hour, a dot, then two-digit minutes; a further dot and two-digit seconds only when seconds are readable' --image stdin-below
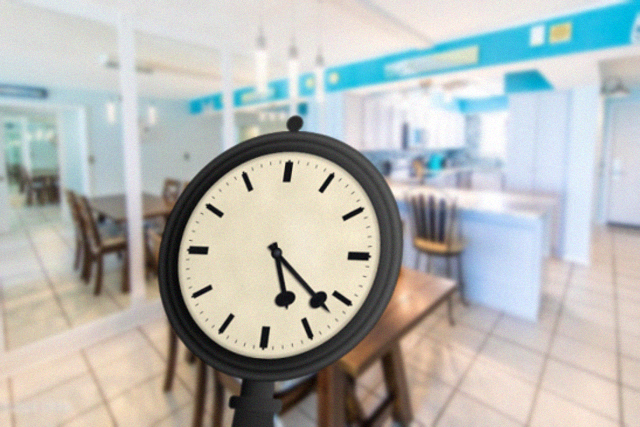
5.22
